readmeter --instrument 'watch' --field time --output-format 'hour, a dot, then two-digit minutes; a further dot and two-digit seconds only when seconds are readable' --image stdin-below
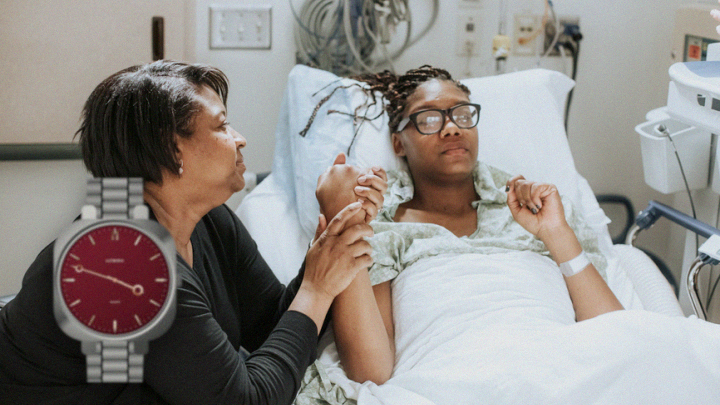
3.48
